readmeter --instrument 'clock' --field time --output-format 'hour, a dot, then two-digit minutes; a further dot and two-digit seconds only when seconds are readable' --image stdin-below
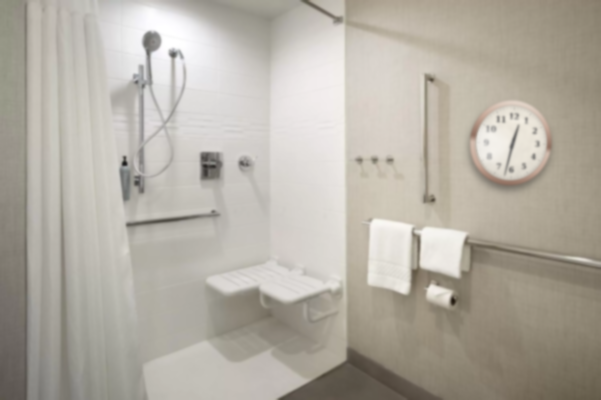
12.32
